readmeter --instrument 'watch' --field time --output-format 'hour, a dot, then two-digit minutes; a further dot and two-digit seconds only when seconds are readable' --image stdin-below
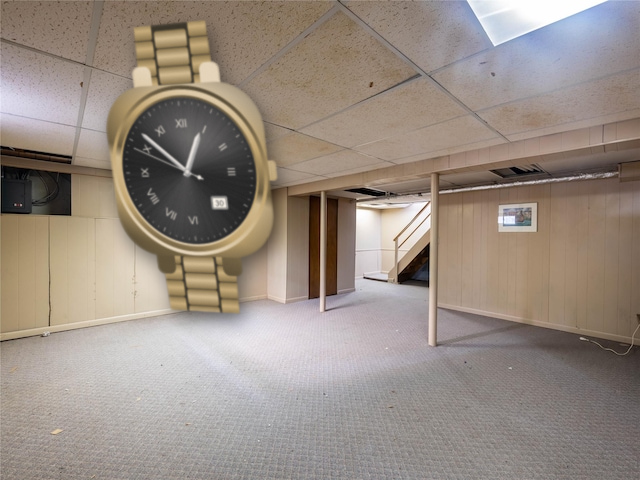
12.51.49
